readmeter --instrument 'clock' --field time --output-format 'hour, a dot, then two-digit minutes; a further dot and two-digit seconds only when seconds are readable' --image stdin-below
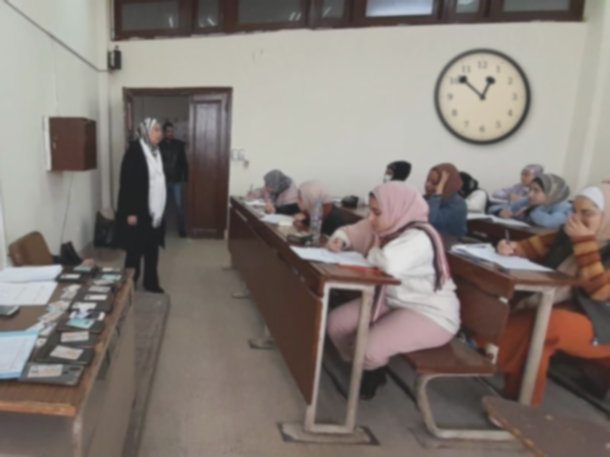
12.52
